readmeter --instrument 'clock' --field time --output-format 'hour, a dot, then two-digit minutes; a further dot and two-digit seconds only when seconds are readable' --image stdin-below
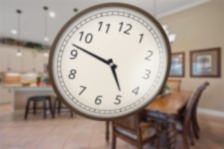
4.47
